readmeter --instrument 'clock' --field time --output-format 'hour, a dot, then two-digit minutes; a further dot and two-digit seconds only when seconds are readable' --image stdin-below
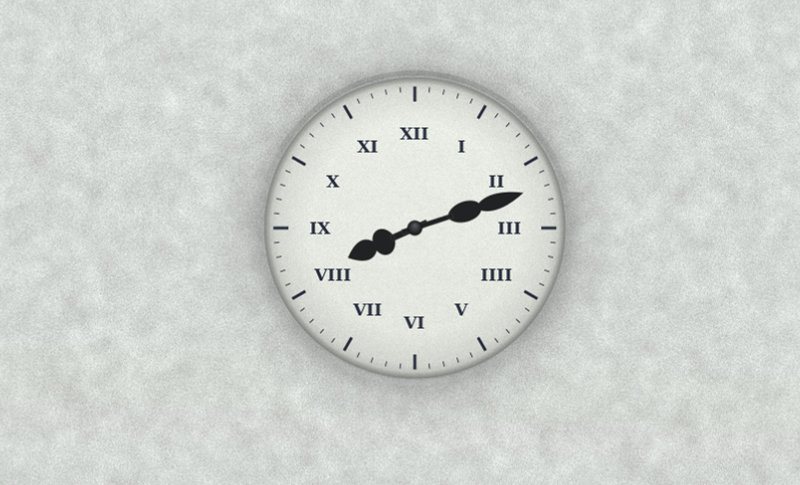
8.12
